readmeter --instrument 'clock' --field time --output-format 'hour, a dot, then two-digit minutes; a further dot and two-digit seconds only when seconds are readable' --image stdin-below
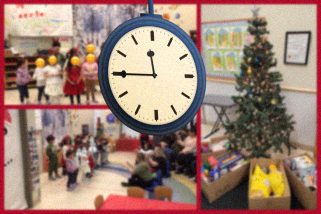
11.45
